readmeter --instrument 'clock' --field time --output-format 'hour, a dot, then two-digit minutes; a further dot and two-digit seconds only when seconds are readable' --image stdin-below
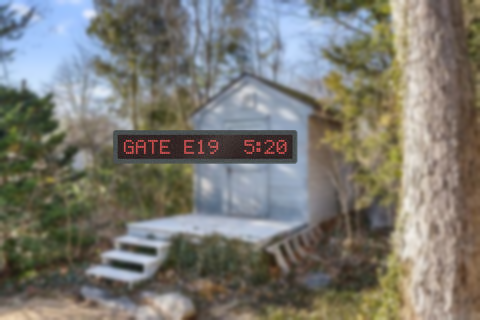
5.20
